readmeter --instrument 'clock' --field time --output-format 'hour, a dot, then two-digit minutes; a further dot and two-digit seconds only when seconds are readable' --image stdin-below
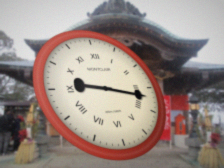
9.17
